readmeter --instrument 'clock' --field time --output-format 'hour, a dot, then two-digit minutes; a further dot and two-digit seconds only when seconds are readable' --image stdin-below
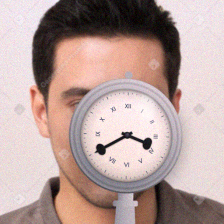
3.40
